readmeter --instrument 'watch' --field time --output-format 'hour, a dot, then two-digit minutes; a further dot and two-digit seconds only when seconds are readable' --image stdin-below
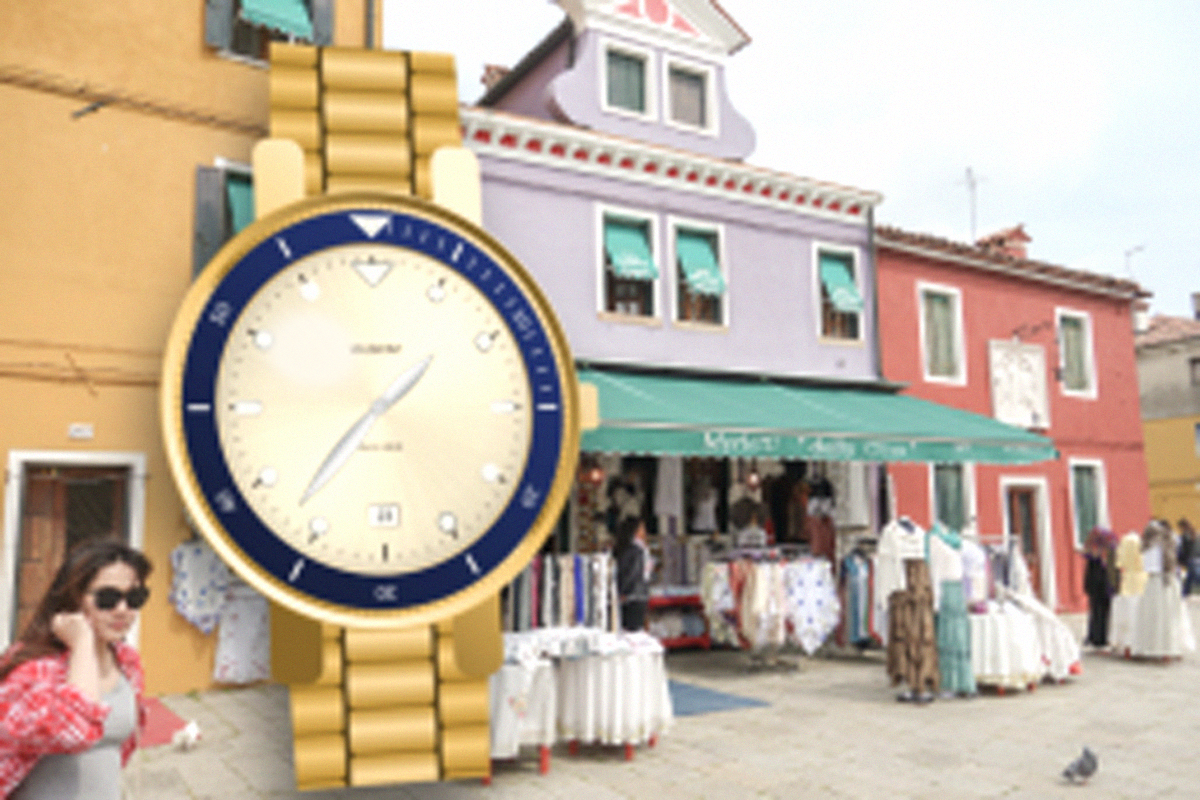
1.37
